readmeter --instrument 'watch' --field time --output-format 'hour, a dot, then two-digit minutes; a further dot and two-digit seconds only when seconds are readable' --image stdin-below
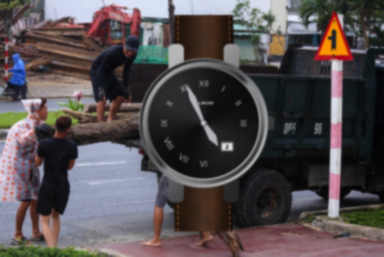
4.56
